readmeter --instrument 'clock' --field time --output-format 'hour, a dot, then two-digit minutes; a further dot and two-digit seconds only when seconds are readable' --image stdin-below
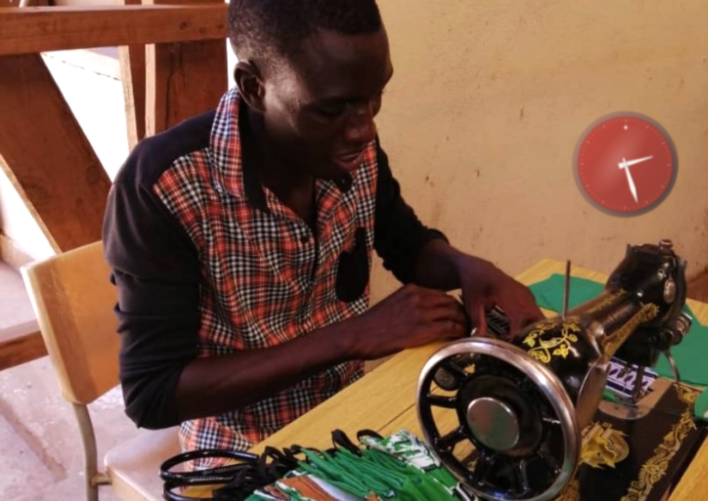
2.27
